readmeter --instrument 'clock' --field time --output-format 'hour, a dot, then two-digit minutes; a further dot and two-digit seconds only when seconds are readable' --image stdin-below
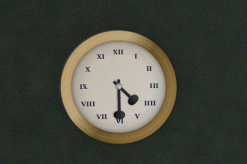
4.30
